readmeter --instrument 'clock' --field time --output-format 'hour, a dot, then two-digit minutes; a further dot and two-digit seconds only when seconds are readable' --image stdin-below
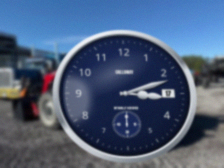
3.12
